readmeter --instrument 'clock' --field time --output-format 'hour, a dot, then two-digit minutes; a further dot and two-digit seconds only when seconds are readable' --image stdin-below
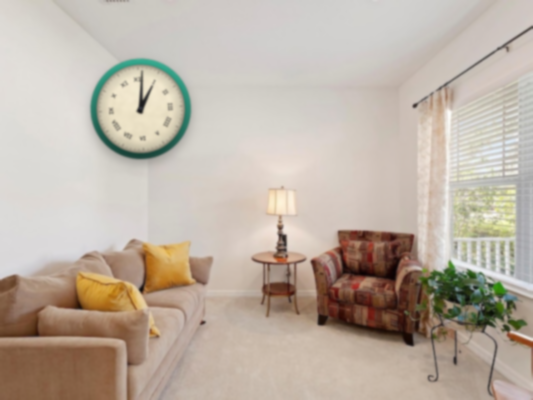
1.01
